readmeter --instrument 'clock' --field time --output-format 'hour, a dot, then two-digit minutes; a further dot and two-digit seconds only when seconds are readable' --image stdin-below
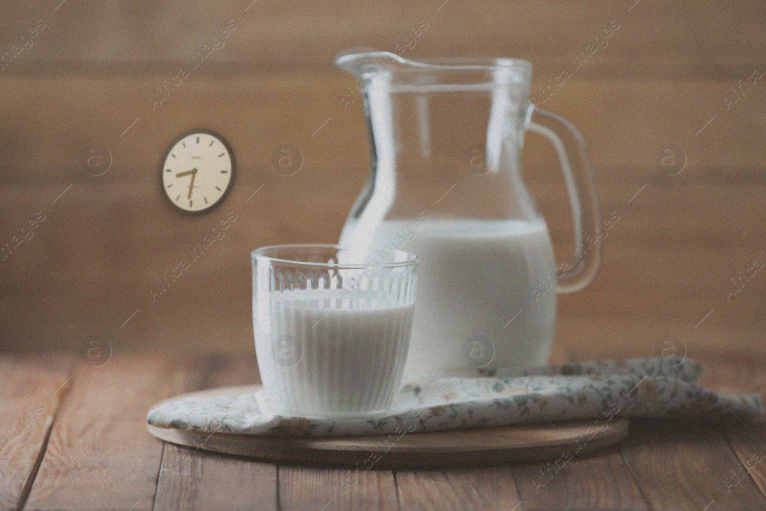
8.31
